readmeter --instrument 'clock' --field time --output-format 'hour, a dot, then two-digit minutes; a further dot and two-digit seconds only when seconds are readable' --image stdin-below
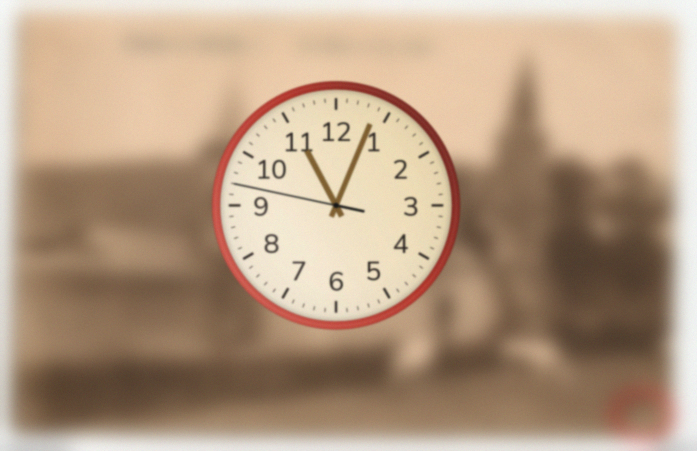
11.03.47
